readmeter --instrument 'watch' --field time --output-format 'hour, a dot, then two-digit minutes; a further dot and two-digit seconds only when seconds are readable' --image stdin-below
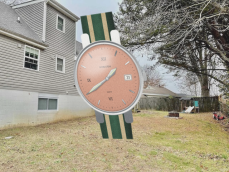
1.40
